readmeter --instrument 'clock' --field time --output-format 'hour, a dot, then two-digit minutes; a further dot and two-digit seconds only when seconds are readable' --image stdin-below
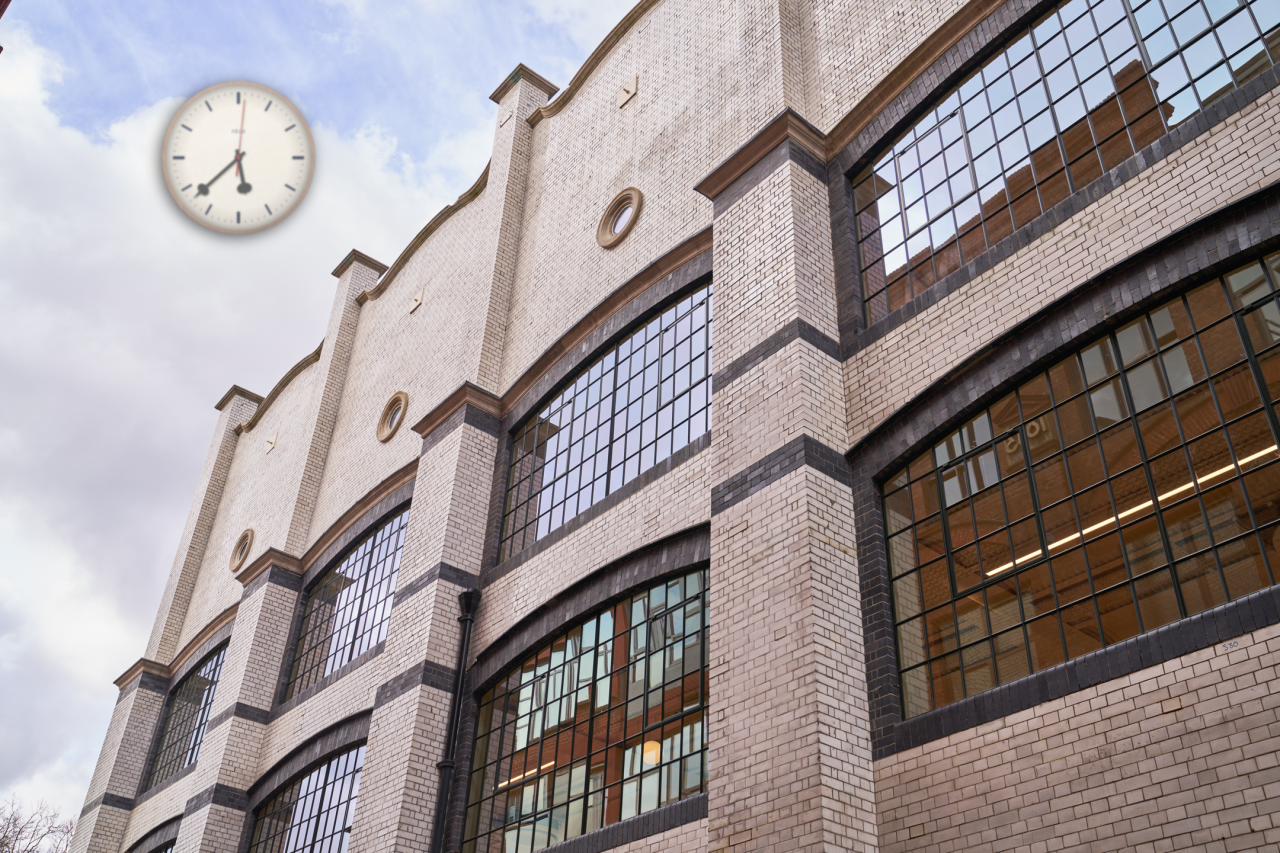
5.38.01
